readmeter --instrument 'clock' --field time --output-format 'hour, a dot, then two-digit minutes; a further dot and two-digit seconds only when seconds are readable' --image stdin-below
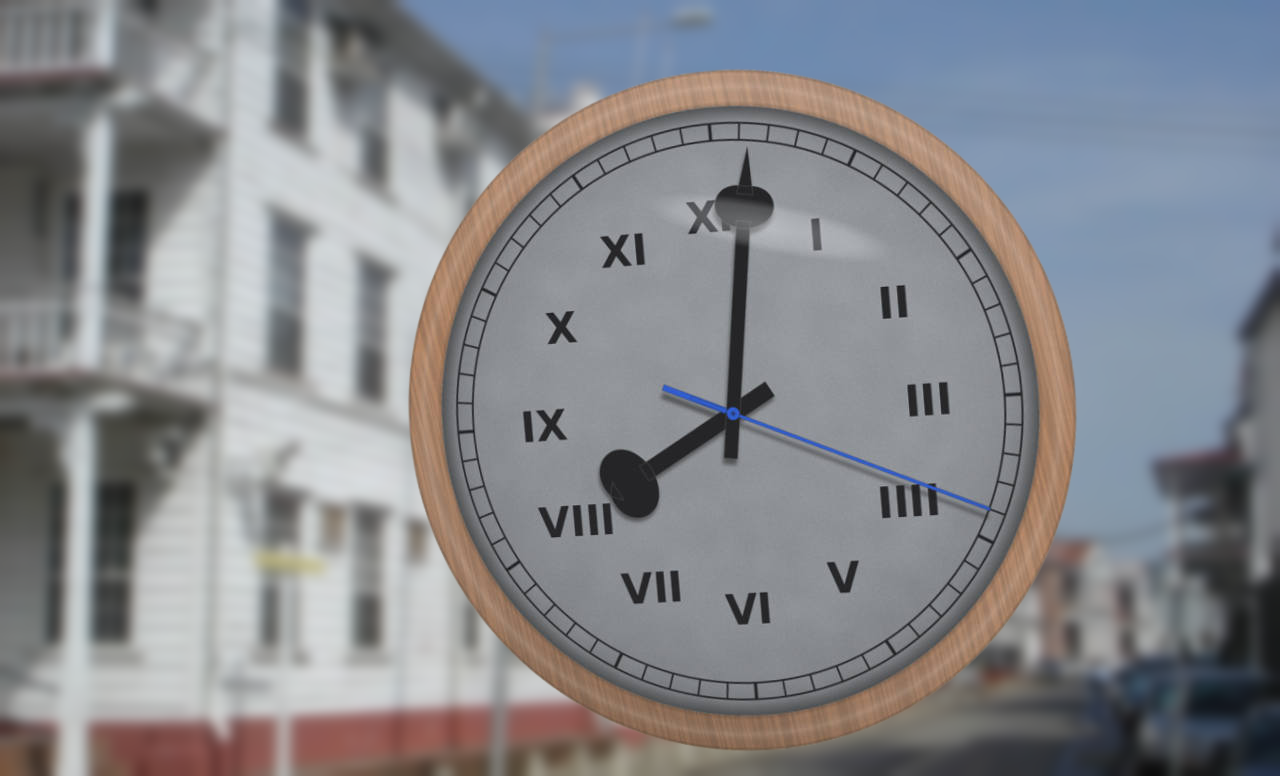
8.01.19
